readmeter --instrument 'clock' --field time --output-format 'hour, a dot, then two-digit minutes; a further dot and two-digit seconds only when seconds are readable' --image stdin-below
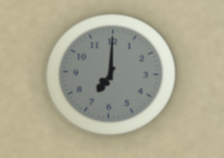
7.00
